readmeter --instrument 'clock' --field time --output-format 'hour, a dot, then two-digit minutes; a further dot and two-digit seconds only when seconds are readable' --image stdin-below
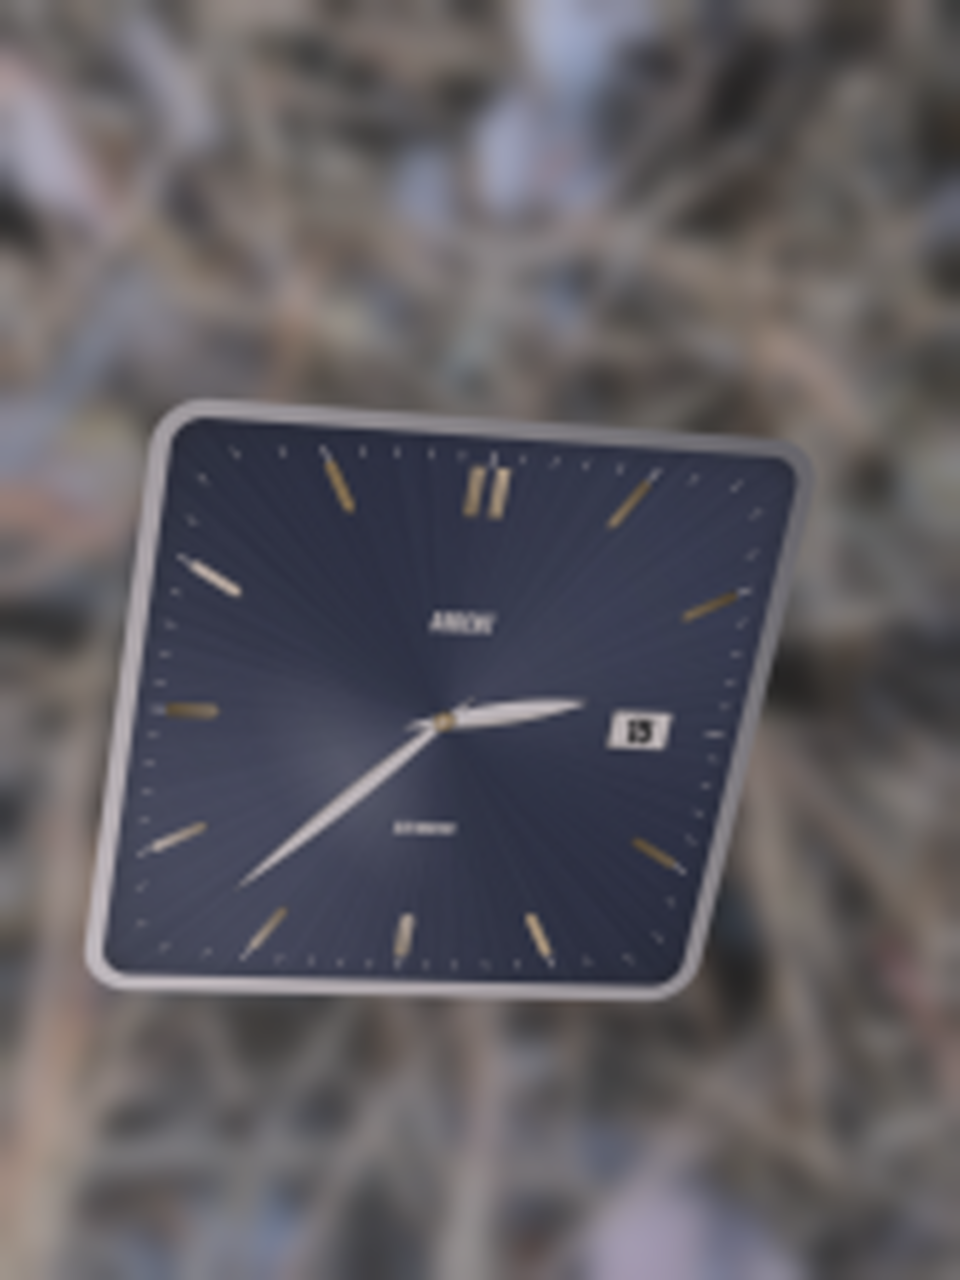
2.37
